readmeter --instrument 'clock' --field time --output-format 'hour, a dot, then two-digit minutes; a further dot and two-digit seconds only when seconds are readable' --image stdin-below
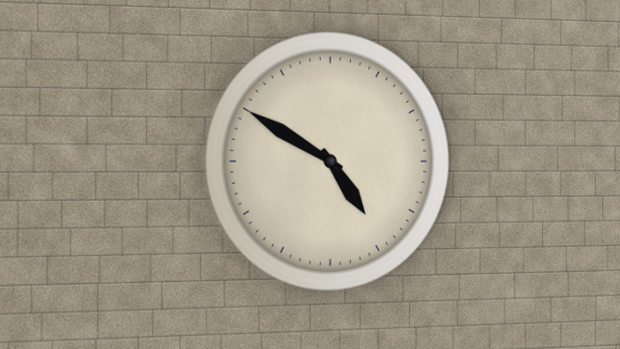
4.50
